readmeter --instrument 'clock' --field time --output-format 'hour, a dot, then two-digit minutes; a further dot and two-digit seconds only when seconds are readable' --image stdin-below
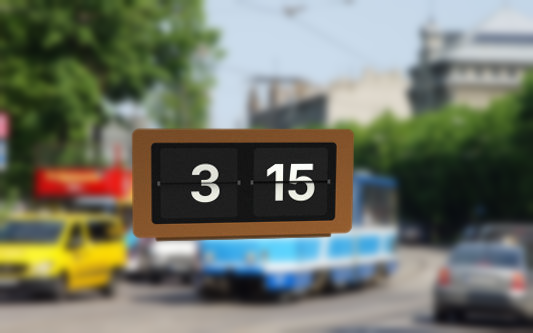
3.15
